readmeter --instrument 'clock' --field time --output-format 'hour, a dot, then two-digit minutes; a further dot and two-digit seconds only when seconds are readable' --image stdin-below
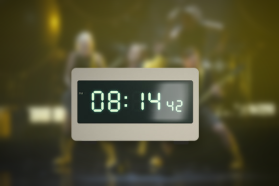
8.14.42
